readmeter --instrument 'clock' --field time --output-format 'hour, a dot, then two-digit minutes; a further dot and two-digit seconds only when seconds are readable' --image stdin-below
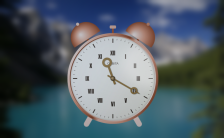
11.20
